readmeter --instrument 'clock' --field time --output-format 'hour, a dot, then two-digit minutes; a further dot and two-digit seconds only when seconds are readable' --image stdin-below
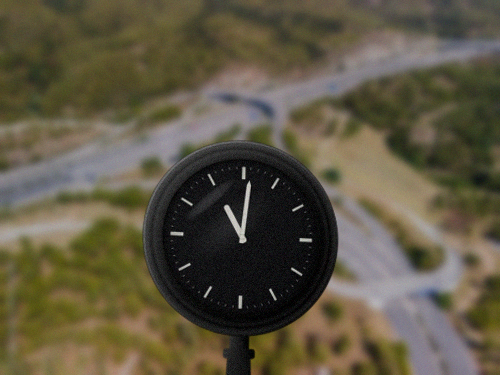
11.01
